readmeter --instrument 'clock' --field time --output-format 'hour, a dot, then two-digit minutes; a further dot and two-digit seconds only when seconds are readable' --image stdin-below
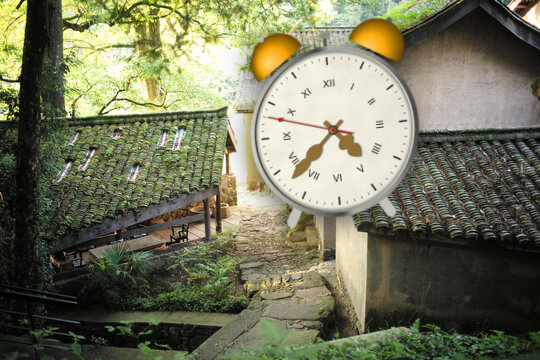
4.37.48
